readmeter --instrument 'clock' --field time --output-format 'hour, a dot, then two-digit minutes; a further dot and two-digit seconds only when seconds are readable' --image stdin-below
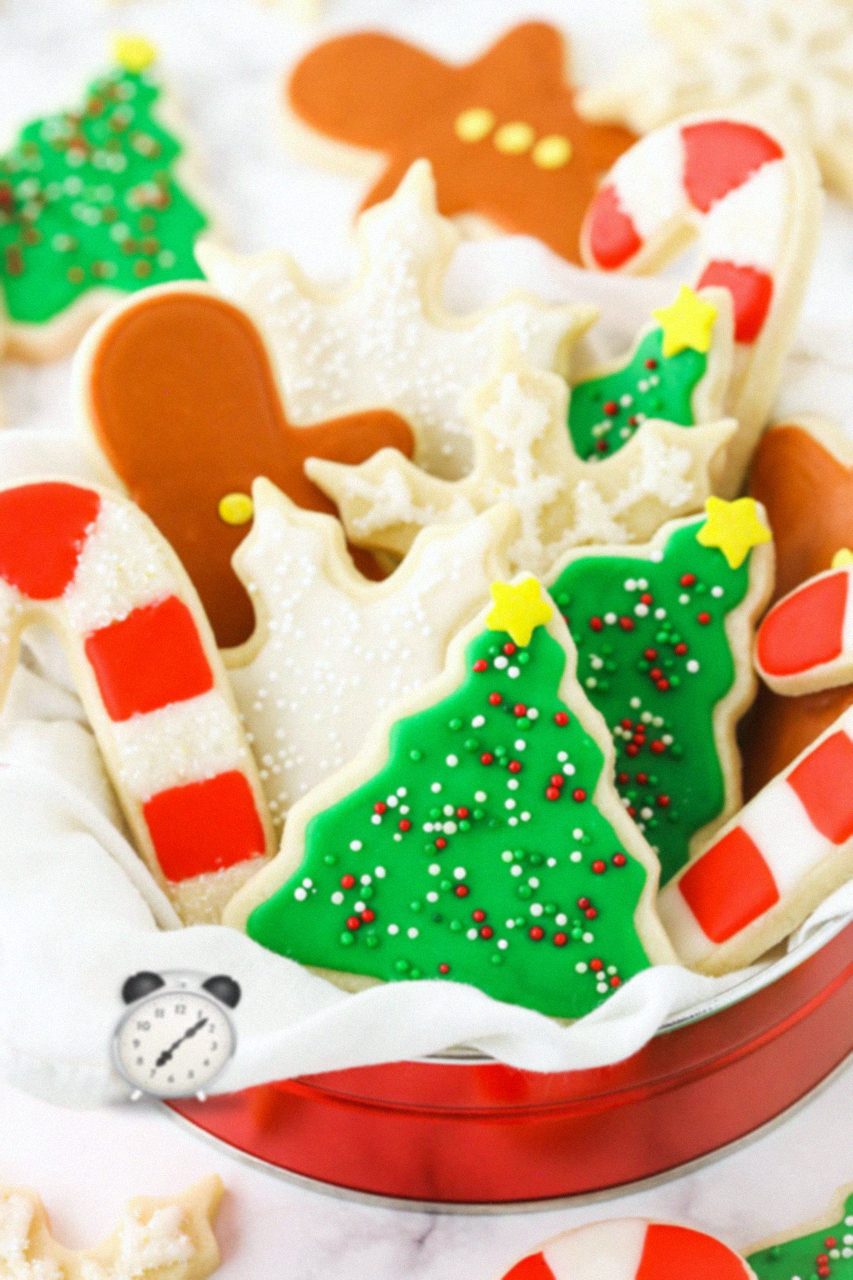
7.07
